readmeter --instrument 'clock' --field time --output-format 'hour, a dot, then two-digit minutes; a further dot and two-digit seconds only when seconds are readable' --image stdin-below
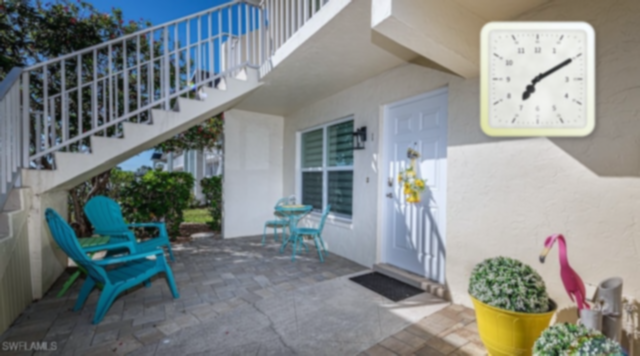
7.10
